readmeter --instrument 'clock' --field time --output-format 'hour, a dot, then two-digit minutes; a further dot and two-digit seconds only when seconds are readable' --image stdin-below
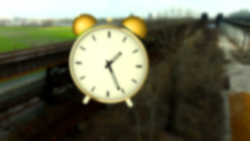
1.26
